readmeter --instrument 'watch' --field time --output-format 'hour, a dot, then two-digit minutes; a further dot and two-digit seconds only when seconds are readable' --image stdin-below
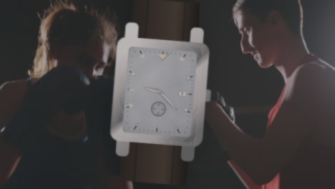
9.22
